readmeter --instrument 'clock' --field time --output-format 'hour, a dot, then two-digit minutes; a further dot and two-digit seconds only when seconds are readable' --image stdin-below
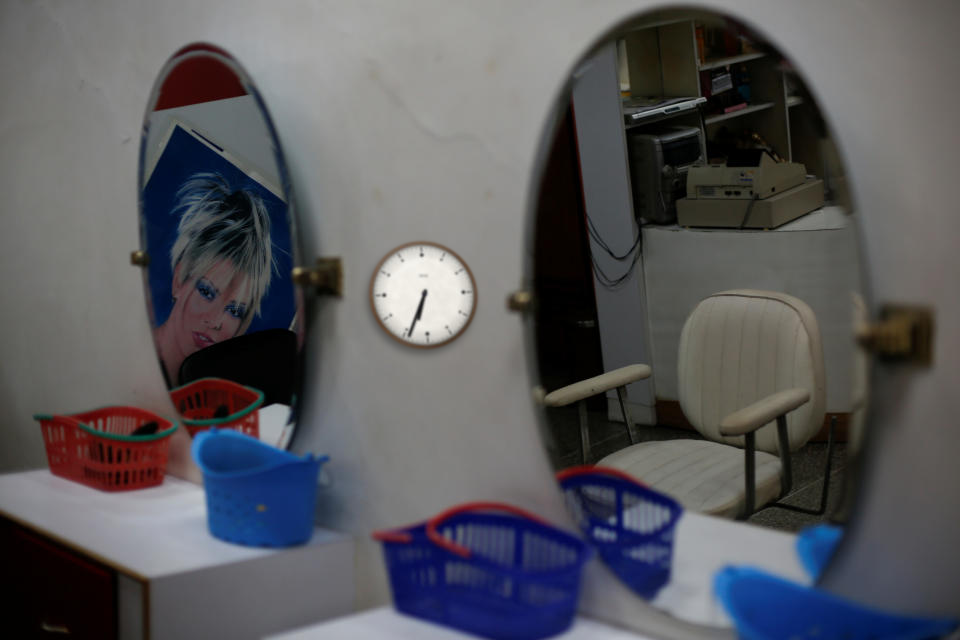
6.34
